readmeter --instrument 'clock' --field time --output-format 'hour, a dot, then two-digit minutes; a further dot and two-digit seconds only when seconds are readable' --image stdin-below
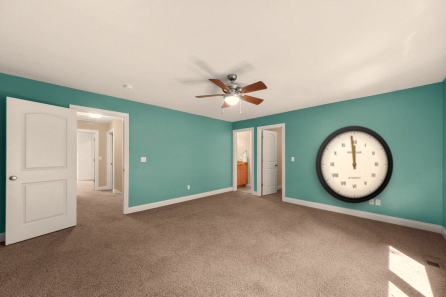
11.59
